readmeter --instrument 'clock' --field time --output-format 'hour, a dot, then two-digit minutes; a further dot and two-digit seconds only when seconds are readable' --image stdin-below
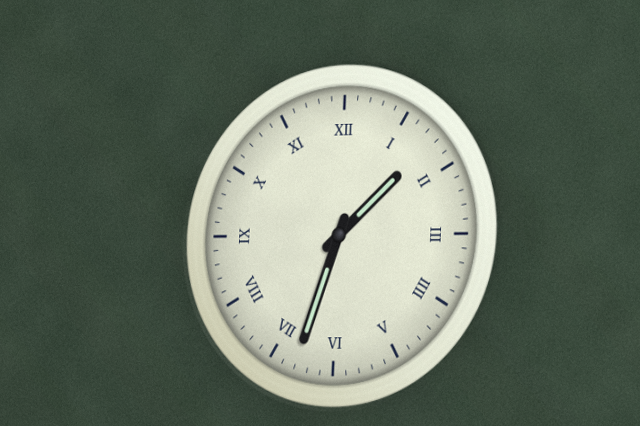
1.33
